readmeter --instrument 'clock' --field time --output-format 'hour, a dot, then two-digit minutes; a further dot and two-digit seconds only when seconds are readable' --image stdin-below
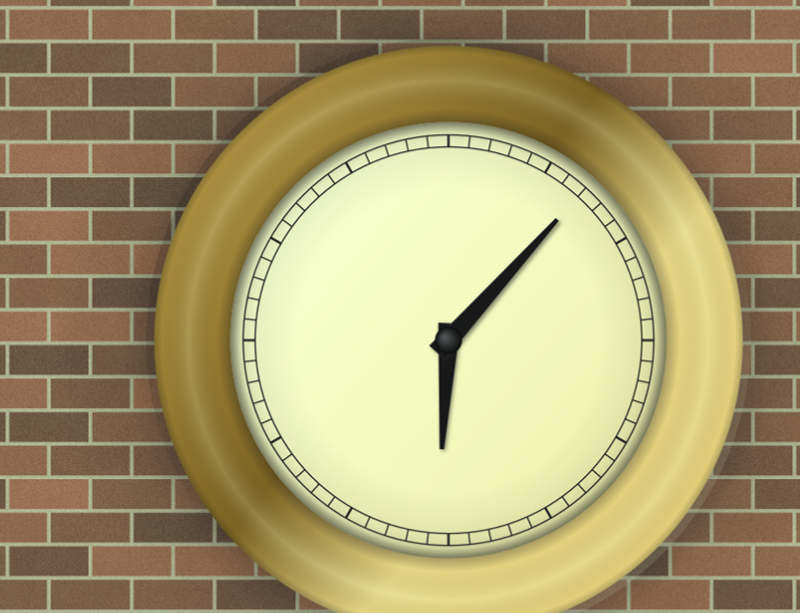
6.07
